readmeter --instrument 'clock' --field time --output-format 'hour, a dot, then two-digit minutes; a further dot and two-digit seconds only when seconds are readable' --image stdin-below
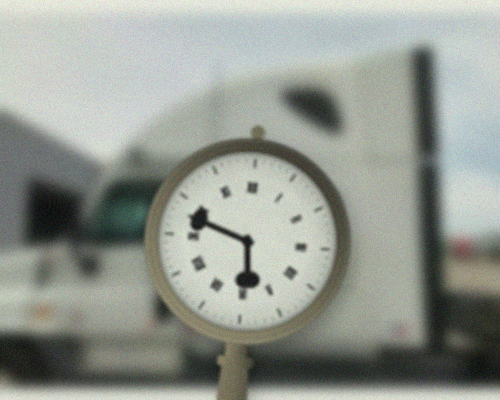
5.48
